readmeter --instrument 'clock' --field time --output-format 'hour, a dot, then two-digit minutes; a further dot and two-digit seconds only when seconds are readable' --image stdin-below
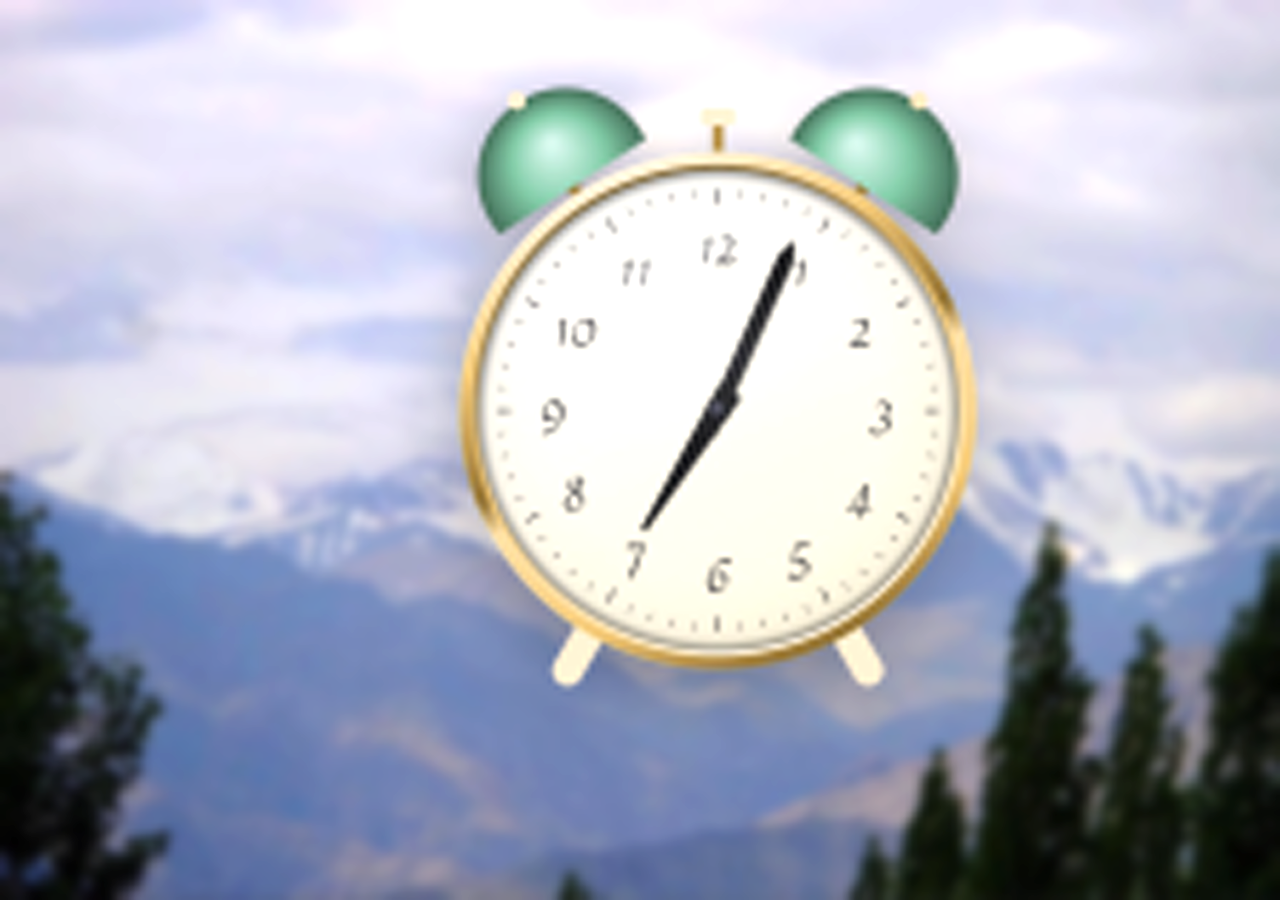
7.04
